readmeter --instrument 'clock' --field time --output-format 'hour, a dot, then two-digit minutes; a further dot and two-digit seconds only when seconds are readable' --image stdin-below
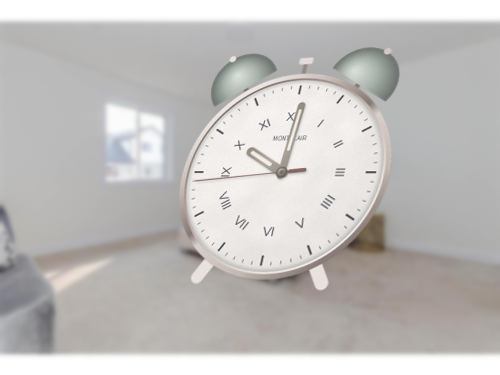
10.00.44
